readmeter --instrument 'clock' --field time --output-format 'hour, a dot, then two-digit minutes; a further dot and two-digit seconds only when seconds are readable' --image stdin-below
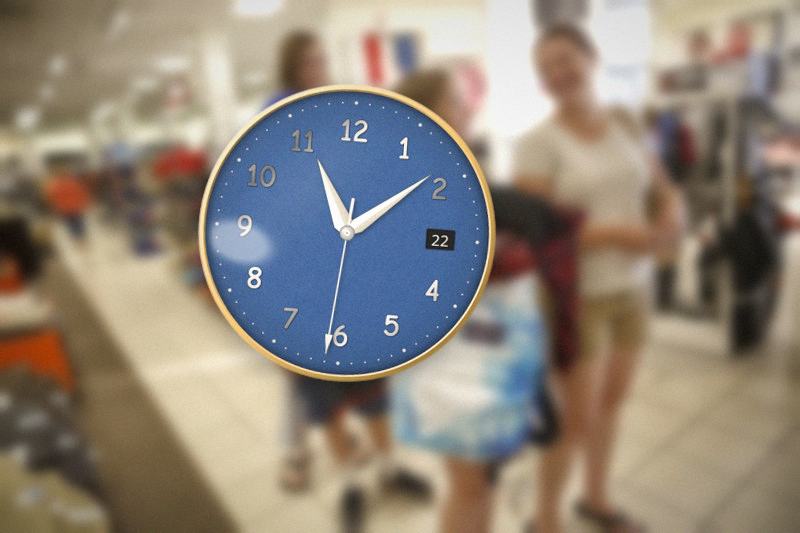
11.08.31
